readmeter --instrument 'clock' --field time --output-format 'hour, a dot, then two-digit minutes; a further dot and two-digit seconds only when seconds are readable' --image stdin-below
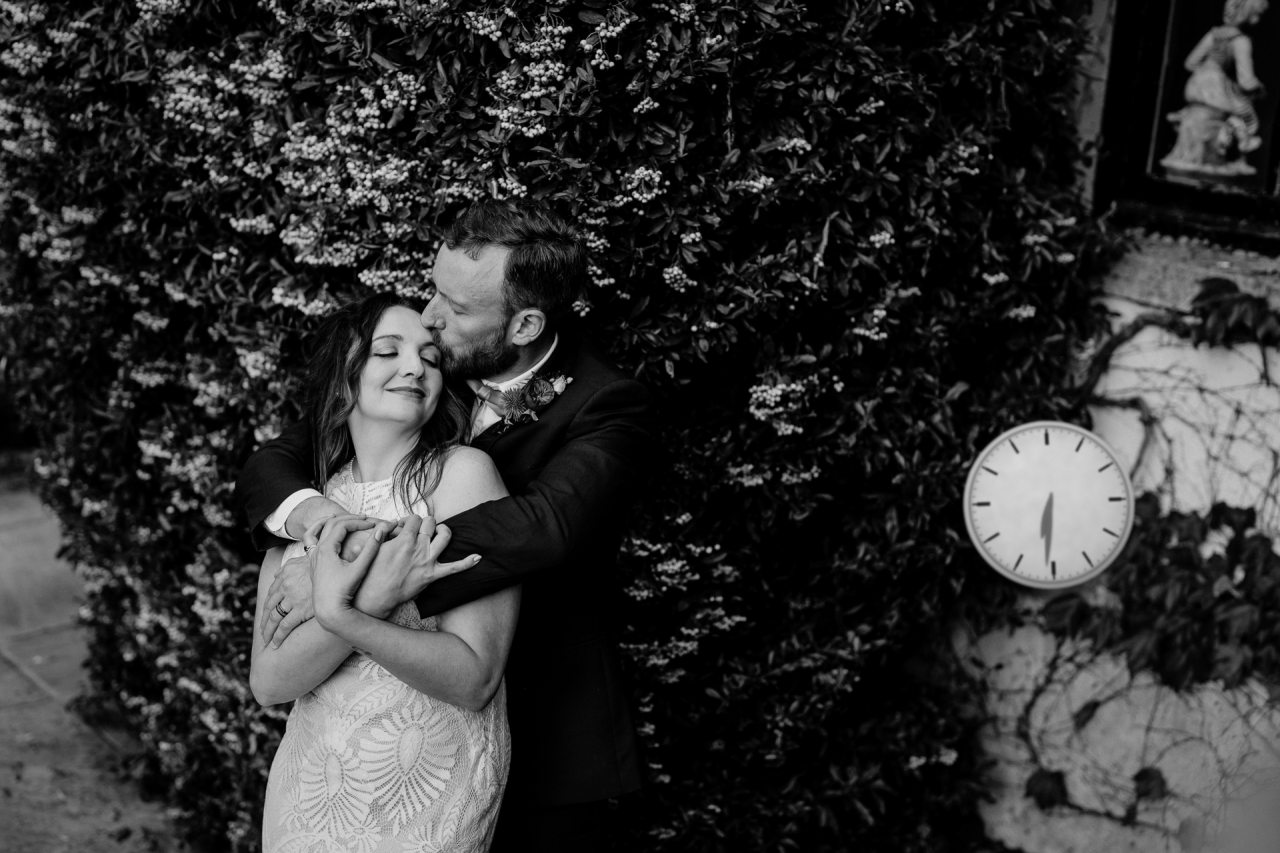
6.31
